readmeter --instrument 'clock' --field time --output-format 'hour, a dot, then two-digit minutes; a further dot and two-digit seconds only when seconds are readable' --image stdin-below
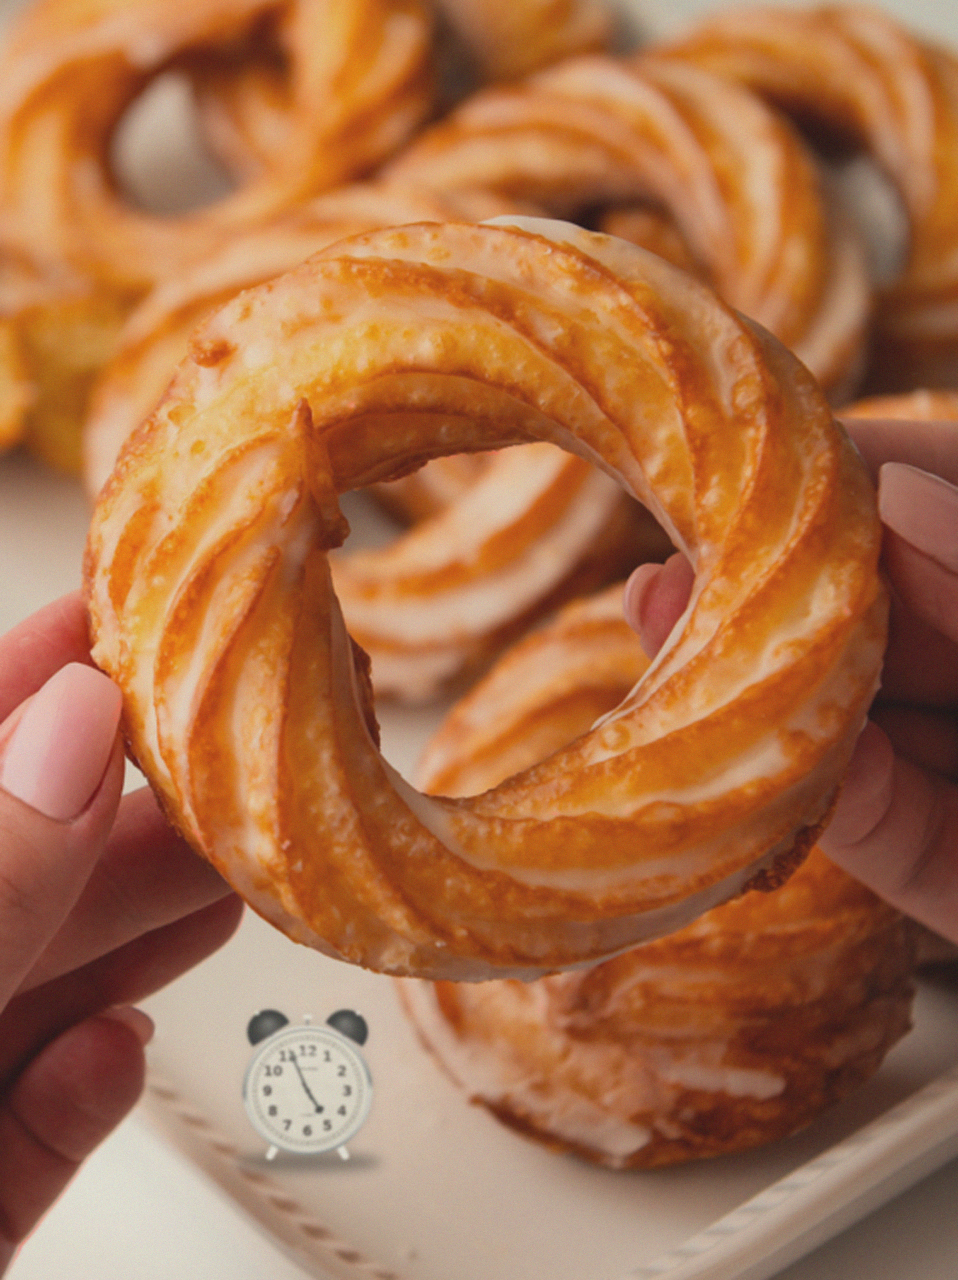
4.56
